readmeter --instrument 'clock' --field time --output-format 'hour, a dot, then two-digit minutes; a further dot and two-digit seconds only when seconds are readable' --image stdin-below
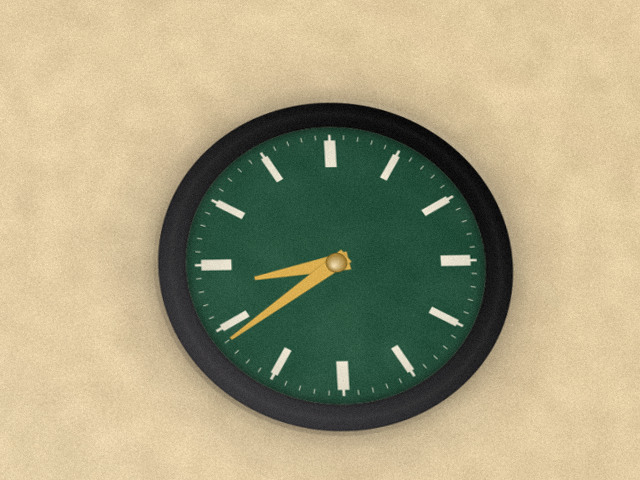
8.39
